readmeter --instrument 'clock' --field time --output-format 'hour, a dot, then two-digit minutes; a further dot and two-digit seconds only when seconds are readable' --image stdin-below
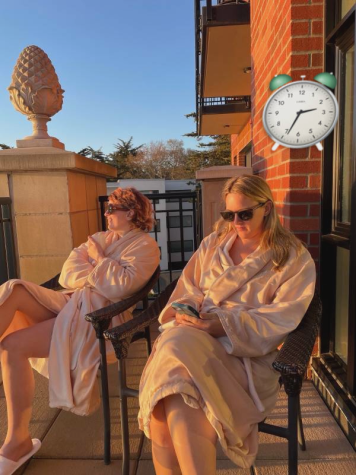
2.34
